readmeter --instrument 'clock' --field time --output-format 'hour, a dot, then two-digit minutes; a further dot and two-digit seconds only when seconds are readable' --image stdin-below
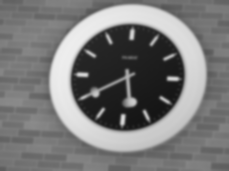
5.40
